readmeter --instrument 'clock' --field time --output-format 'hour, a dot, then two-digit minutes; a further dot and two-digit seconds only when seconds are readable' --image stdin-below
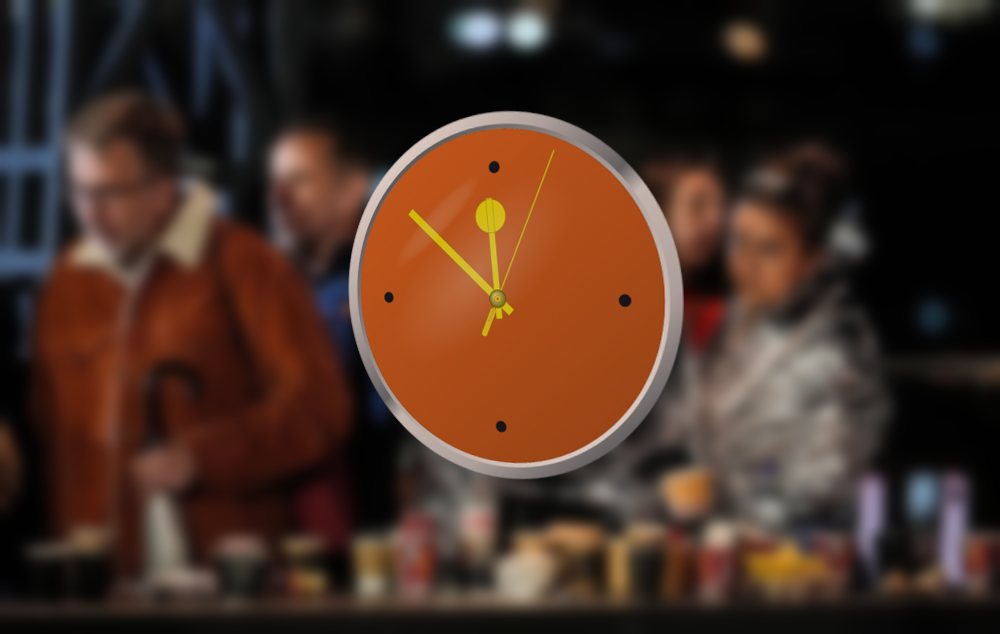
11.52.04
